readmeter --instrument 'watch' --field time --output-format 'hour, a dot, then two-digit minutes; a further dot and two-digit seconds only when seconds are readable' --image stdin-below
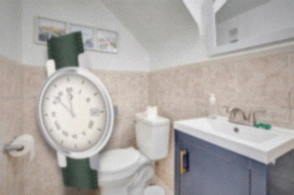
11.52
